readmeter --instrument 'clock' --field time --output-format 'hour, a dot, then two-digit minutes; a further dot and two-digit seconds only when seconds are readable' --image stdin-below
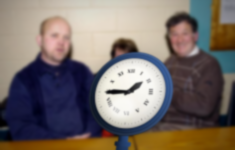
1.45
